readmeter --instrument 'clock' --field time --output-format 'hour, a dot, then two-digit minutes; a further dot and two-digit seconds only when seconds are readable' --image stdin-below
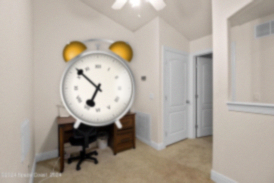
6.52
